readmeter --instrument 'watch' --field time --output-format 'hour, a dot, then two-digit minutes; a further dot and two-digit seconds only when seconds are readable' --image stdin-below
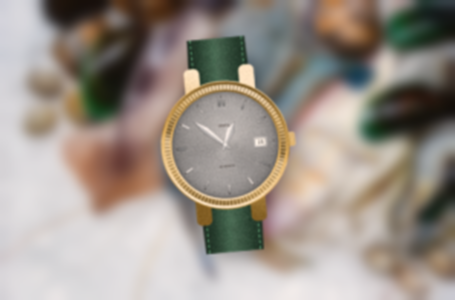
12.52
